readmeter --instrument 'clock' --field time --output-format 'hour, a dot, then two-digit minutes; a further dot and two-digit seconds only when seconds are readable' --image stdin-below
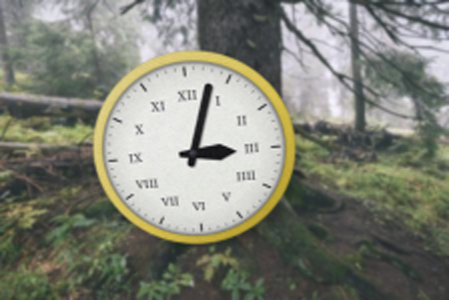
3.03
